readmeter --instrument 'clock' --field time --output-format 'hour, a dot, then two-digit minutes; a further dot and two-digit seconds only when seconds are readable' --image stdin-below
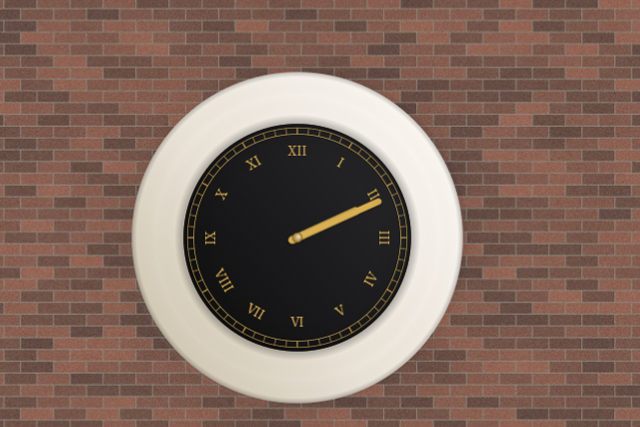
2.11
